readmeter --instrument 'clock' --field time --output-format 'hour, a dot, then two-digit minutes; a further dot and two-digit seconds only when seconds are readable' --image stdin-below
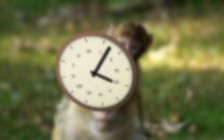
4.07
